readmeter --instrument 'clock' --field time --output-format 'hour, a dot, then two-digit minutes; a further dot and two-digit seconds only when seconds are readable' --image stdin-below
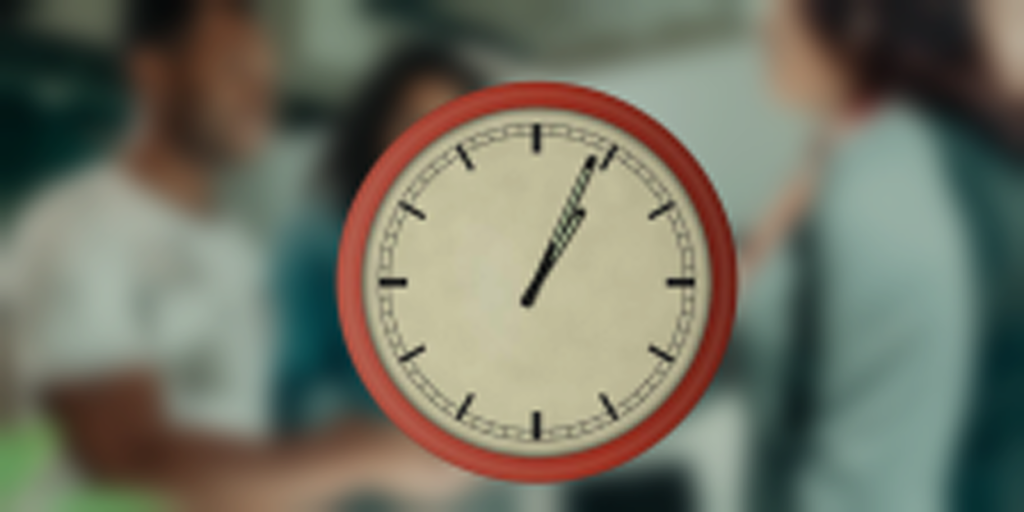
1.04
